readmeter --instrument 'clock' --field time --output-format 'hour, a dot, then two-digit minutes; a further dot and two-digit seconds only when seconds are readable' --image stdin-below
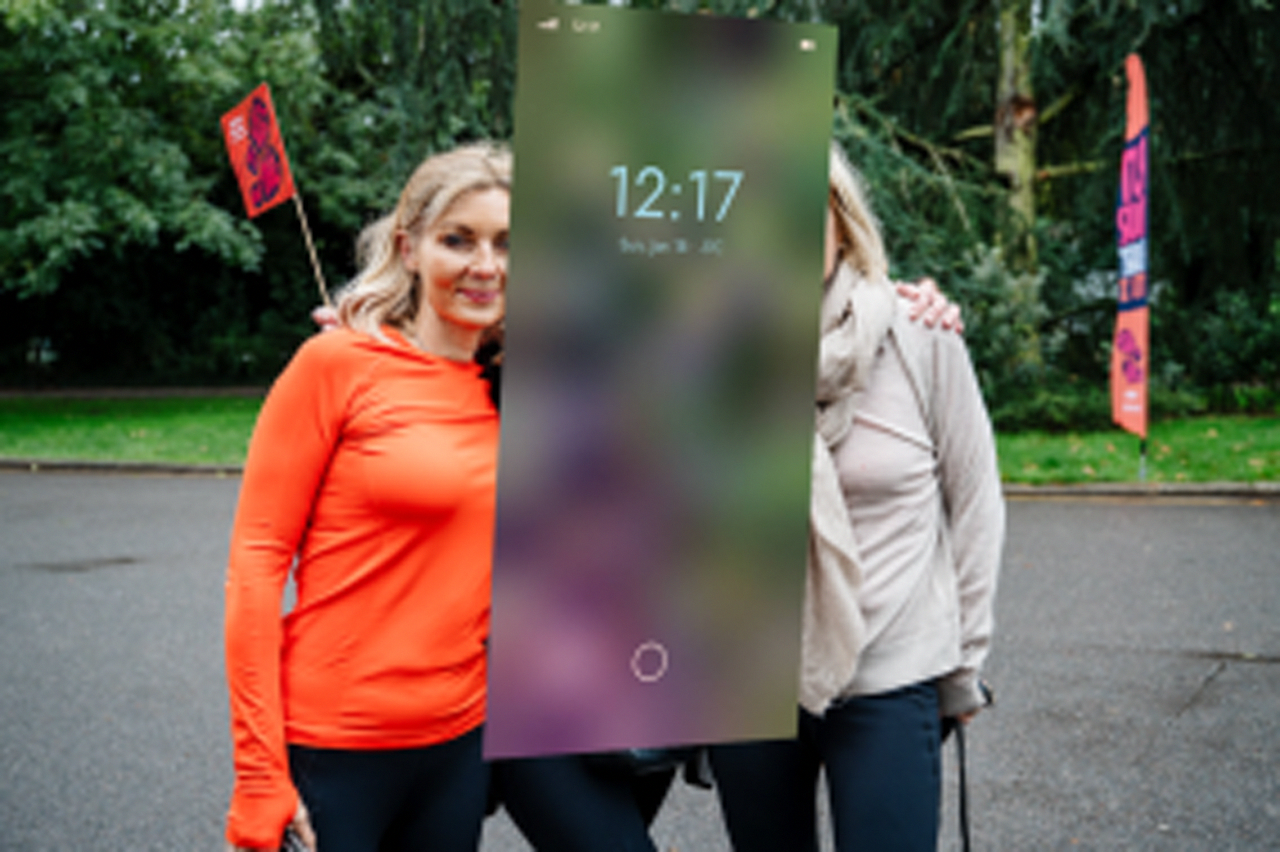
12.17
